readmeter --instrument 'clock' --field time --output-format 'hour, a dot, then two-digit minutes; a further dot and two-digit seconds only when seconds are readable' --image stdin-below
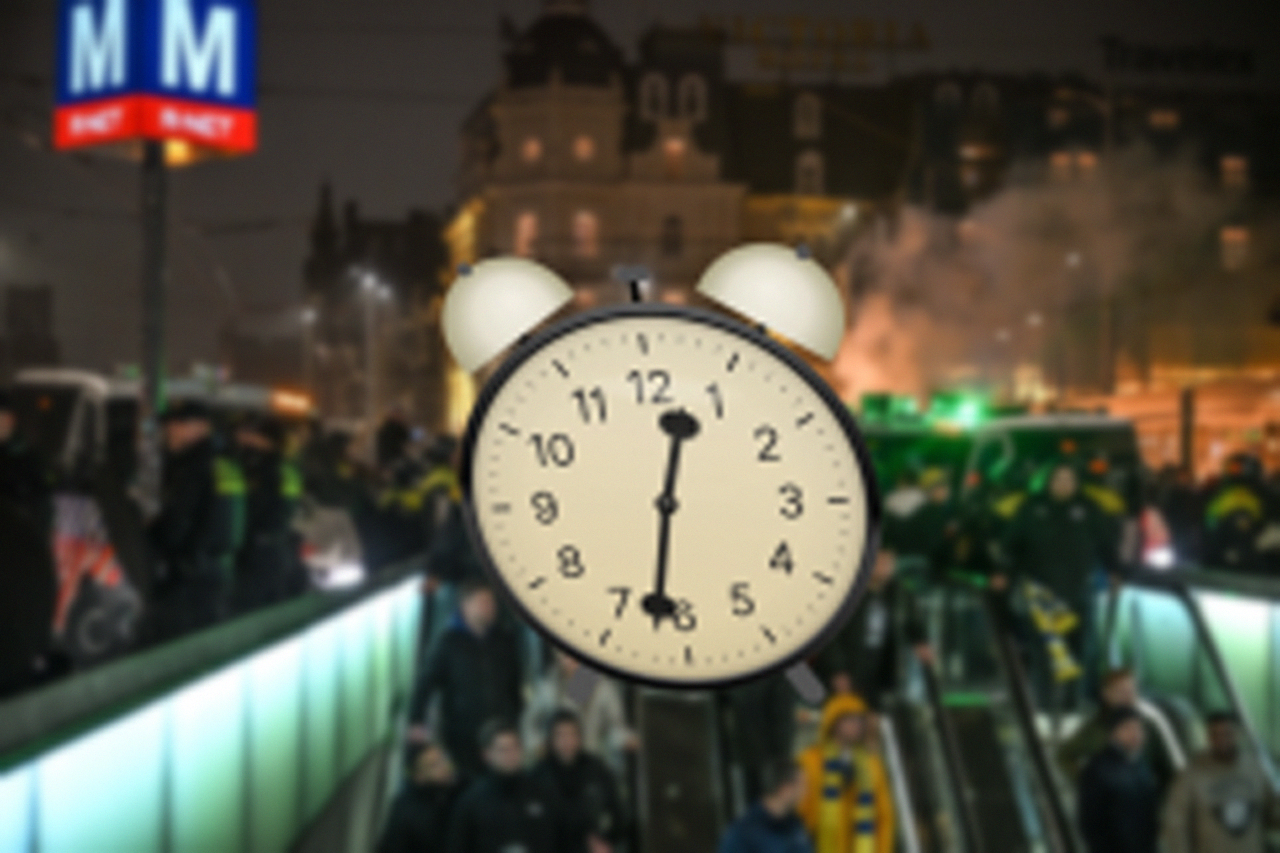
12.32
